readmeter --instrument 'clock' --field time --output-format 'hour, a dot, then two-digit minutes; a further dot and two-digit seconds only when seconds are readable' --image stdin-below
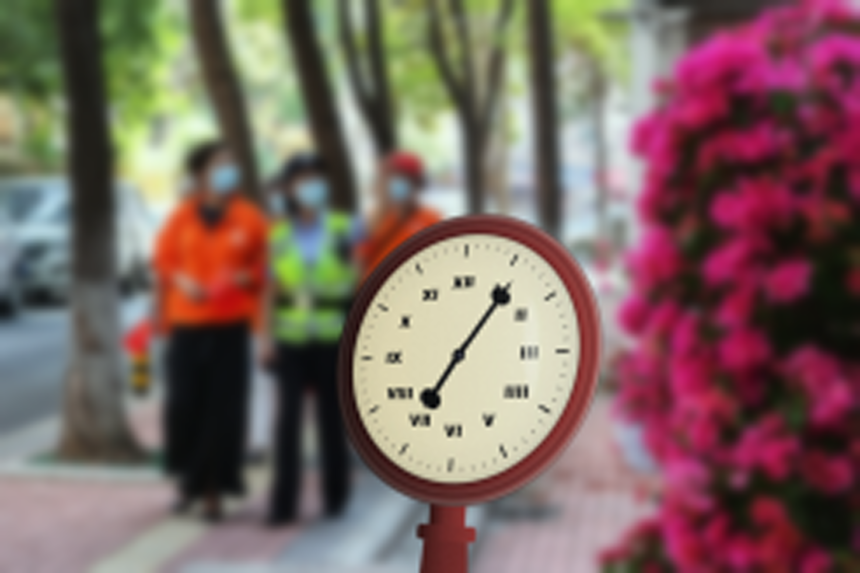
7.06
